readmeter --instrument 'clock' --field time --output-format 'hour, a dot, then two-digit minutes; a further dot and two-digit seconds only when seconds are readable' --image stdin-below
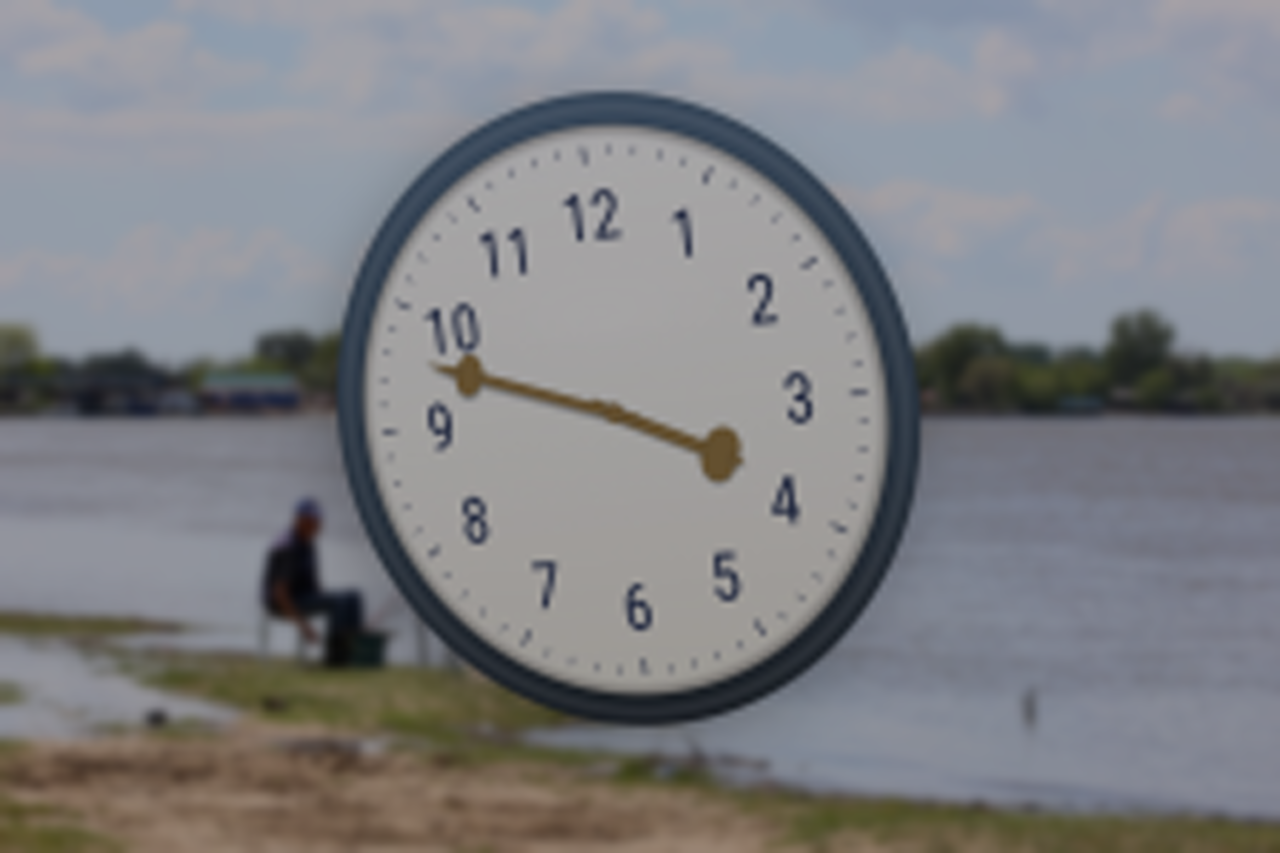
3.48
